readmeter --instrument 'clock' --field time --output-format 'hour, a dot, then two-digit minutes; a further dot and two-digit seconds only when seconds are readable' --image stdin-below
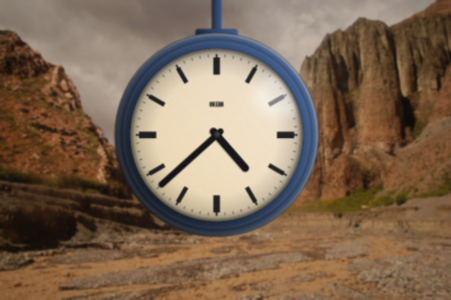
4.38
